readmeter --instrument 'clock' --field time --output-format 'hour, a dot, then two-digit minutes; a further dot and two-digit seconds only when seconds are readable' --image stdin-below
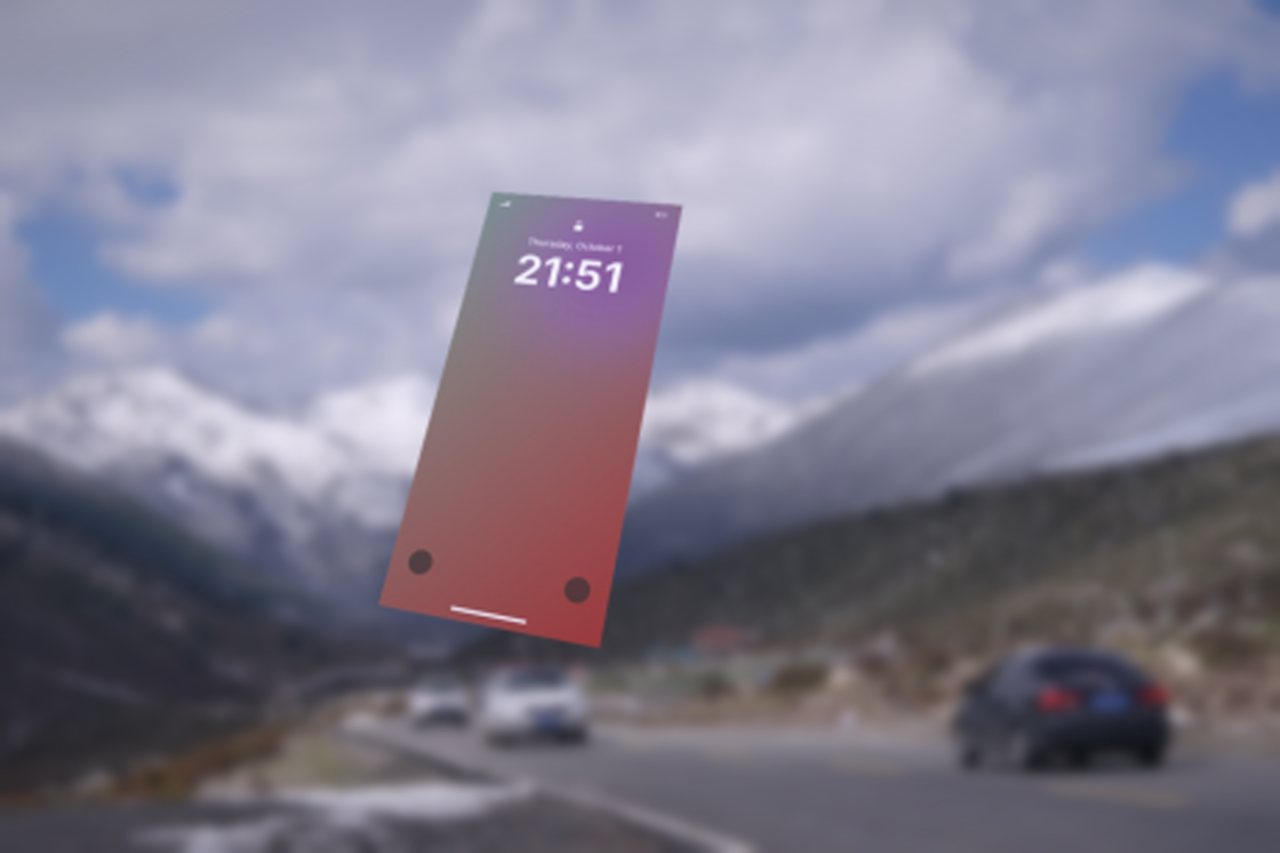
21.51
